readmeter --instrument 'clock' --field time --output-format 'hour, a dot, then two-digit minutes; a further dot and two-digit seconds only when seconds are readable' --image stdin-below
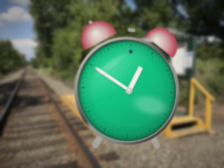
12.50
